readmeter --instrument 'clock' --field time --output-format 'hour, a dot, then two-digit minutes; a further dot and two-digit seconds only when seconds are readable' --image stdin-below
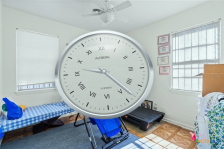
9.23
